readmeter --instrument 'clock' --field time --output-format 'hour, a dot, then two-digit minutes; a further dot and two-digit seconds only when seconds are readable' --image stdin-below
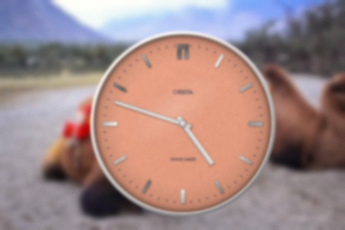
4.48
